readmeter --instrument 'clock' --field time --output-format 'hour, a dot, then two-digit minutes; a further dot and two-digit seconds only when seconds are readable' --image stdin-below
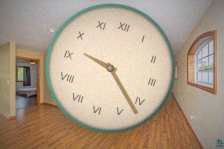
9.22
